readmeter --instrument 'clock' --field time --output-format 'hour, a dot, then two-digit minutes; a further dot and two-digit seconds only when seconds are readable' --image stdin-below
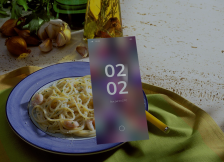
2.02
